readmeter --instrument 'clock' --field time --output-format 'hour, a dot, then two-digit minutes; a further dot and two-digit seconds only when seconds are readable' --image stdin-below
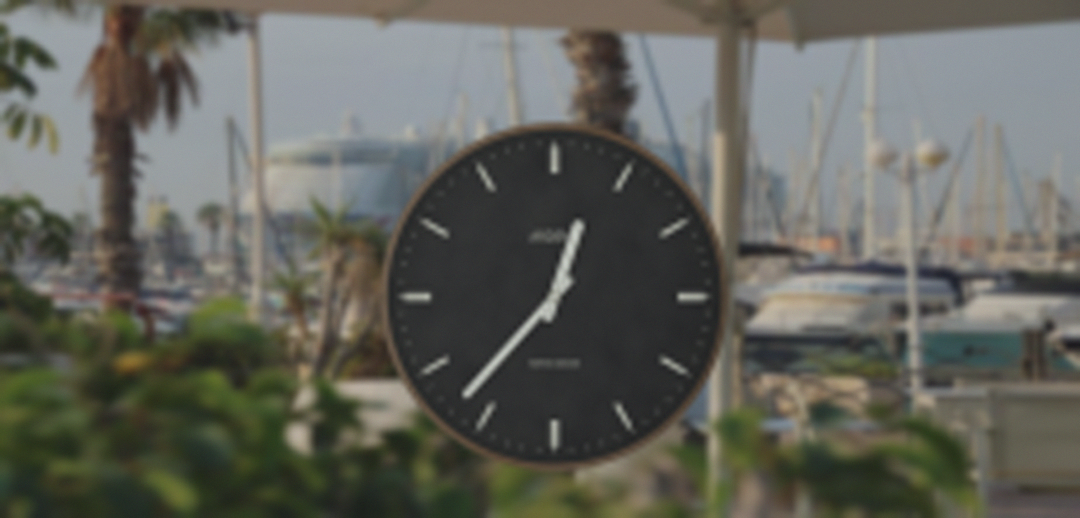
12.37
